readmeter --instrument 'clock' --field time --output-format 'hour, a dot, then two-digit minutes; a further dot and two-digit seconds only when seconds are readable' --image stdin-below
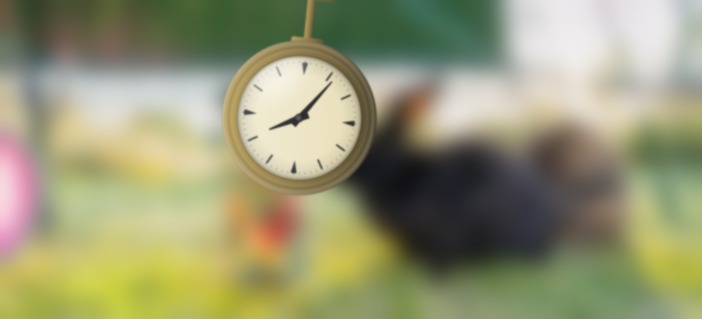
8.06
